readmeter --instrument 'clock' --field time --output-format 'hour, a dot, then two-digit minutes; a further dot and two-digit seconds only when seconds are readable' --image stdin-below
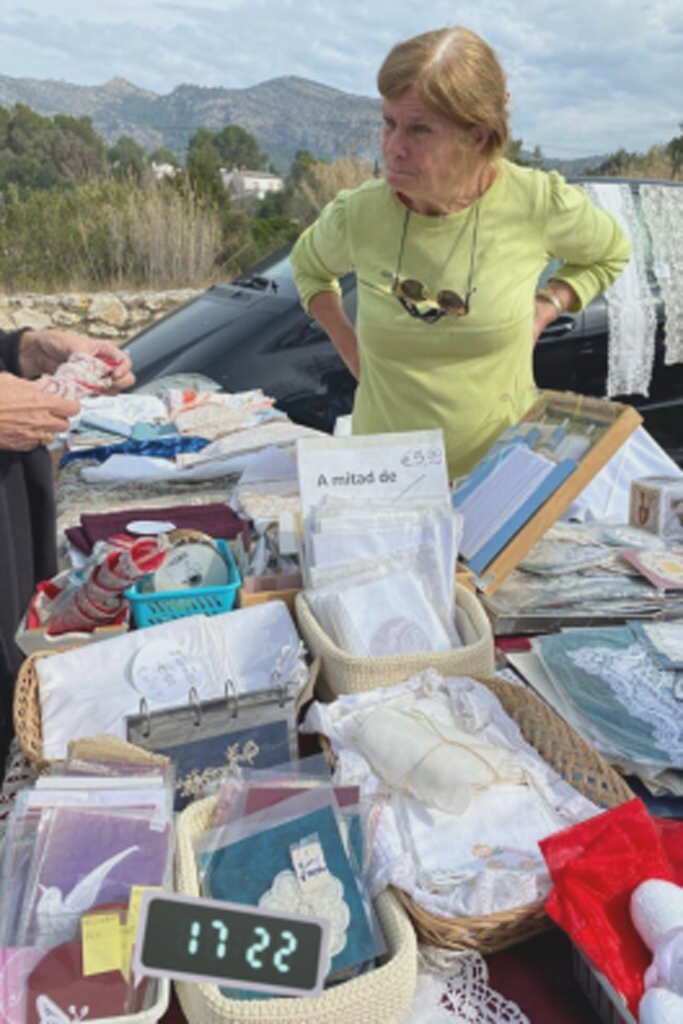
17.22
